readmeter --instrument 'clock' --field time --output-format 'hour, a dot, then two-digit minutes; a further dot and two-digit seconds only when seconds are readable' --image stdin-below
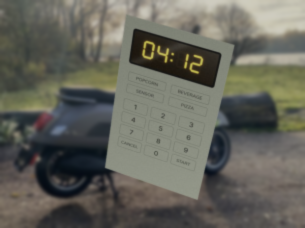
4.12
